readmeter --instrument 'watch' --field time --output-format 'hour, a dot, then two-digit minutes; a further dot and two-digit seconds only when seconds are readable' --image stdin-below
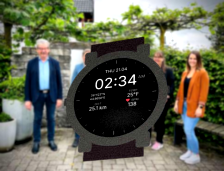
2.34
